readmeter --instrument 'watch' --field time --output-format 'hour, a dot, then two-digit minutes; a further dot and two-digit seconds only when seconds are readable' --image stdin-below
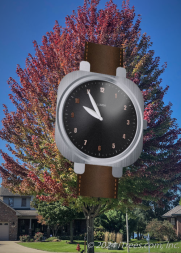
9.55
